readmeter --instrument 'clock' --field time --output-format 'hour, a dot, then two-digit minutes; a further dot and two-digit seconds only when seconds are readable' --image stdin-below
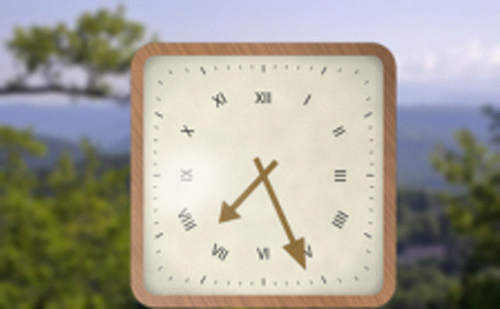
7.26
